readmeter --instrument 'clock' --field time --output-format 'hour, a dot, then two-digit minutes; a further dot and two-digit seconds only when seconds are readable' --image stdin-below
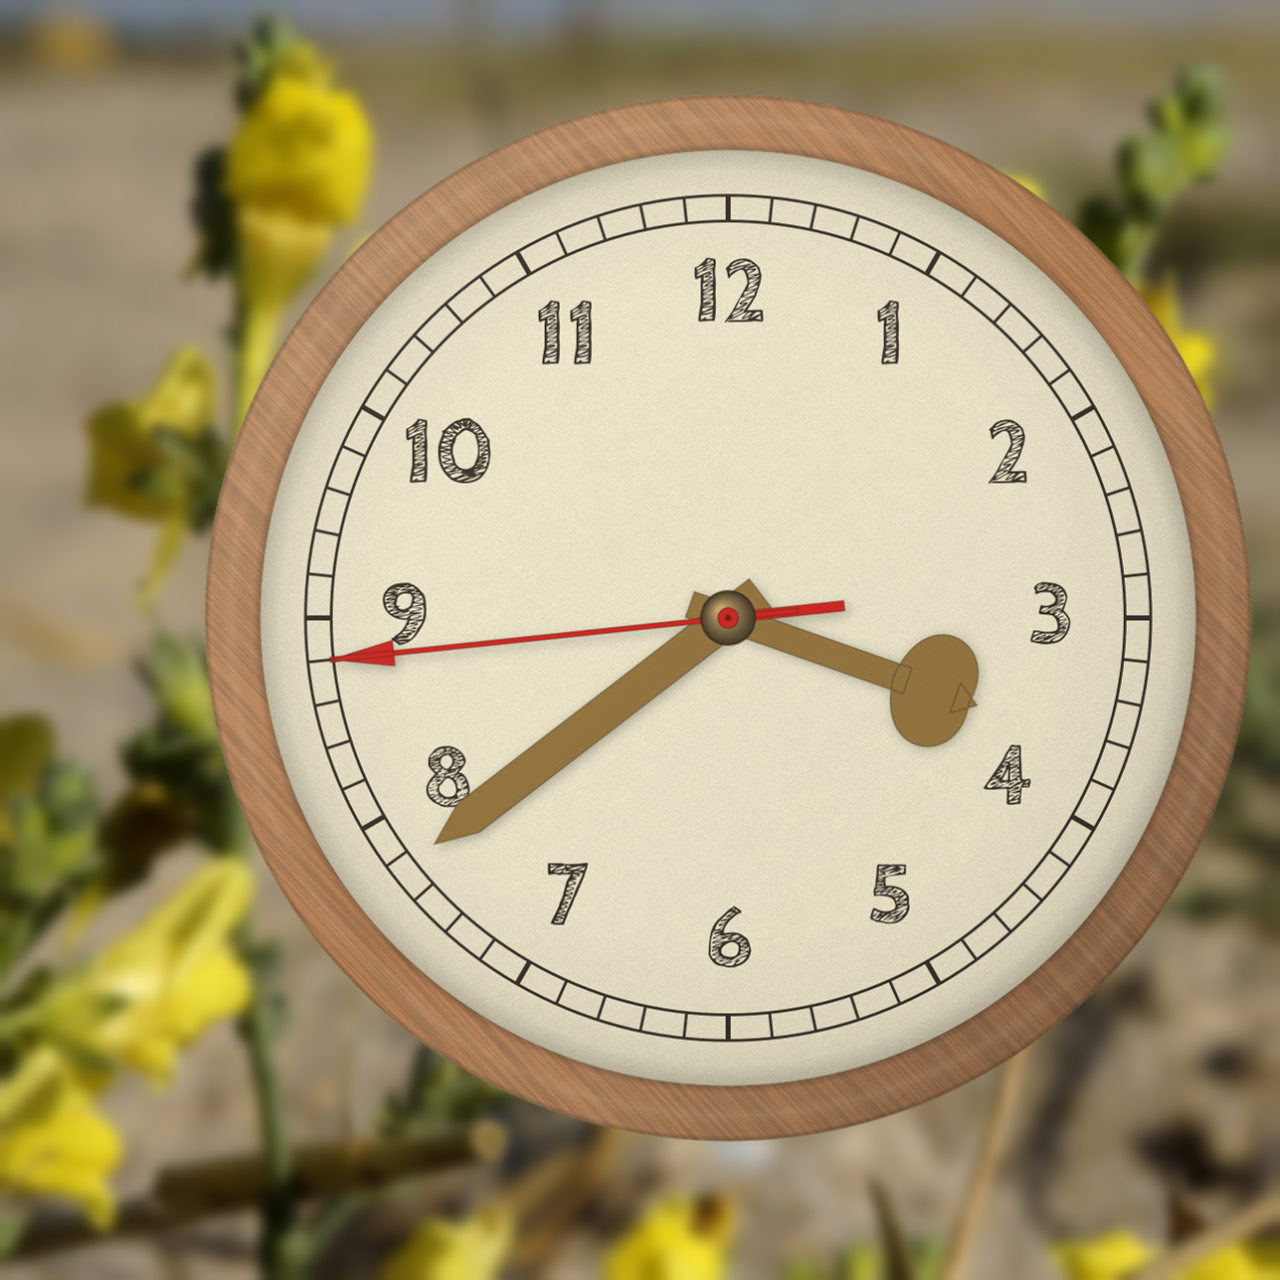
3.38.44
